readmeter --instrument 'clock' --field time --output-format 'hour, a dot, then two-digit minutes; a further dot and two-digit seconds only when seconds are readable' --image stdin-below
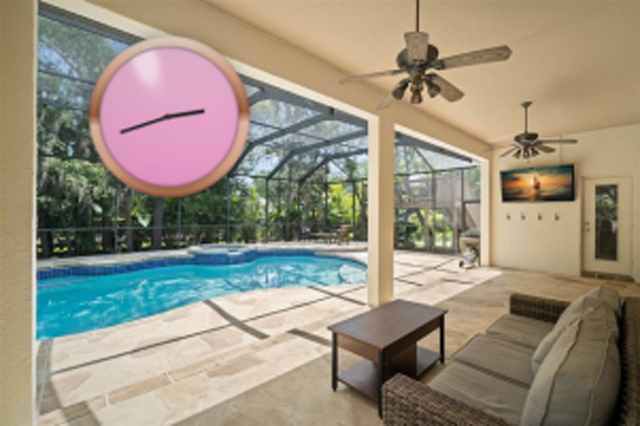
2.42
